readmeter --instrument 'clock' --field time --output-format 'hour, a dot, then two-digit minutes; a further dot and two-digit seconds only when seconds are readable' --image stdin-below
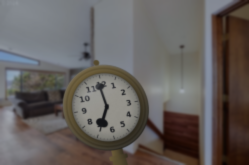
6.59
